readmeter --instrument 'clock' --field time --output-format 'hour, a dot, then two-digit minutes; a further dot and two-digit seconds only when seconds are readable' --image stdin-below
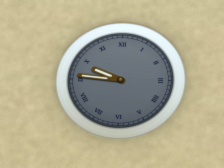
9.46
